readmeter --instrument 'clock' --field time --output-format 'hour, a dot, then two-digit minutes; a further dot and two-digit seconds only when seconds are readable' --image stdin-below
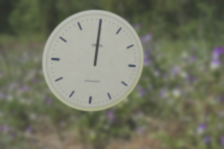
12.00
